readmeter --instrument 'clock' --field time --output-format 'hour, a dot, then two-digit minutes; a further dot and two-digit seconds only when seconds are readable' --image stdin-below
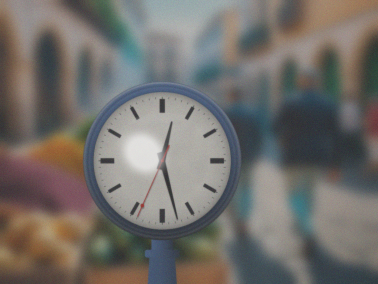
12.27.34
